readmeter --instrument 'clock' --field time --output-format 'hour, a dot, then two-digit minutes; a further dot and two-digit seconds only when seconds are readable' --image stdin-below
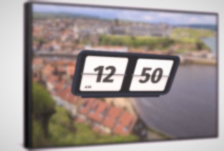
12.50
